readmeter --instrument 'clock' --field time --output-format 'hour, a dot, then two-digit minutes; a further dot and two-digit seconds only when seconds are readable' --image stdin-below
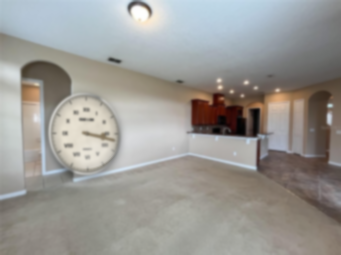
3.17
